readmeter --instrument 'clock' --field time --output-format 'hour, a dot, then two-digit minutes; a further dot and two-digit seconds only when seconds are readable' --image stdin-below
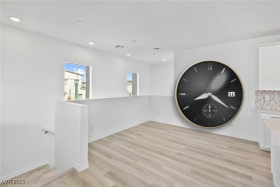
8.21
